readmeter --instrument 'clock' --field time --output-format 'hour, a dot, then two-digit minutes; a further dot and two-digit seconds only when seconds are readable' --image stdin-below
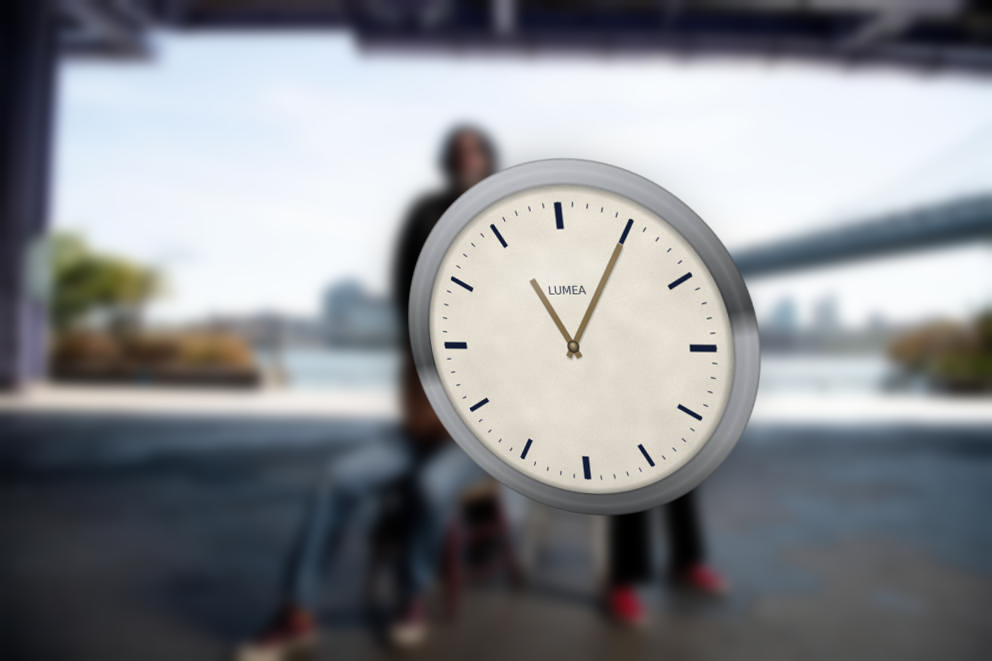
11.05
